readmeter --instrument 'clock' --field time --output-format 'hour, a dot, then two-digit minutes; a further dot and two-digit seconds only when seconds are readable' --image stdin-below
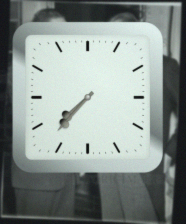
7.37
